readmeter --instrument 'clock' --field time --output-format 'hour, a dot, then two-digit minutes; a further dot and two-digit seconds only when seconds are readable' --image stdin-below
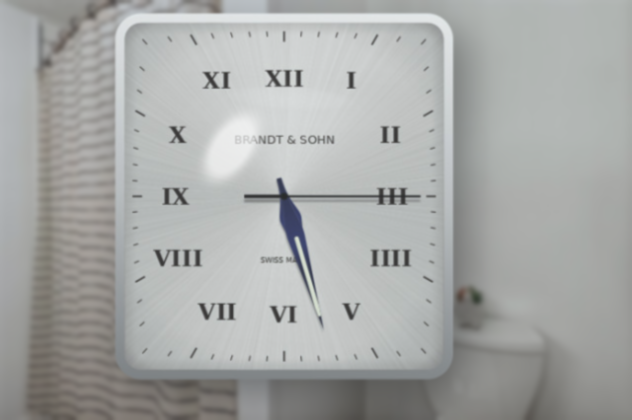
5.27.15
